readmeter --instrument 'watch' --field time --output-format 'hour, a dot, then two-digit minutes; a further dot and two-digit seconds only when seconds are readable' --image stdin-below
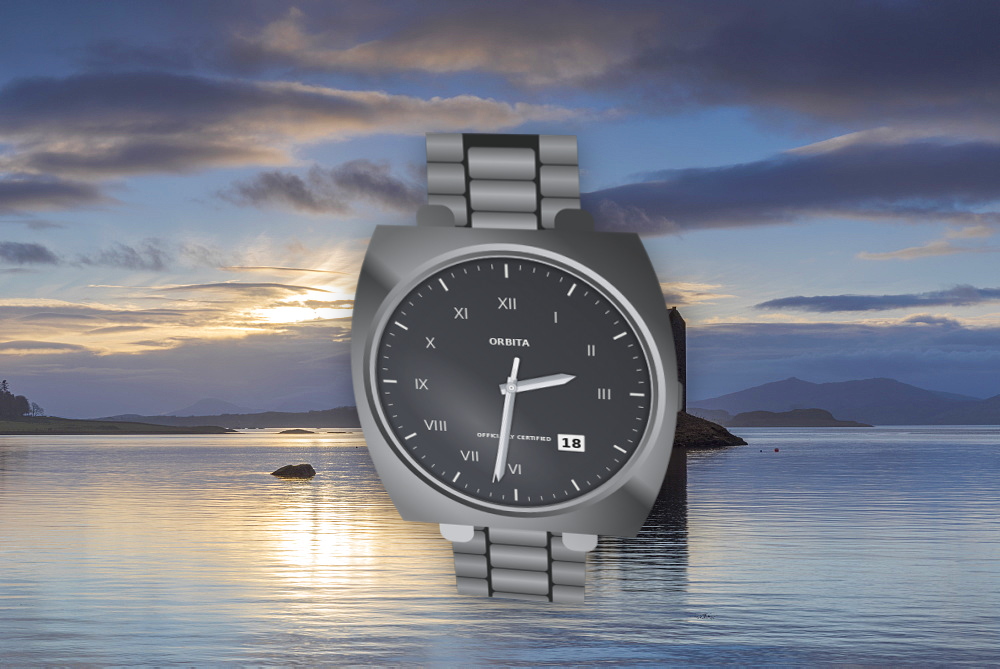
2.31.32
